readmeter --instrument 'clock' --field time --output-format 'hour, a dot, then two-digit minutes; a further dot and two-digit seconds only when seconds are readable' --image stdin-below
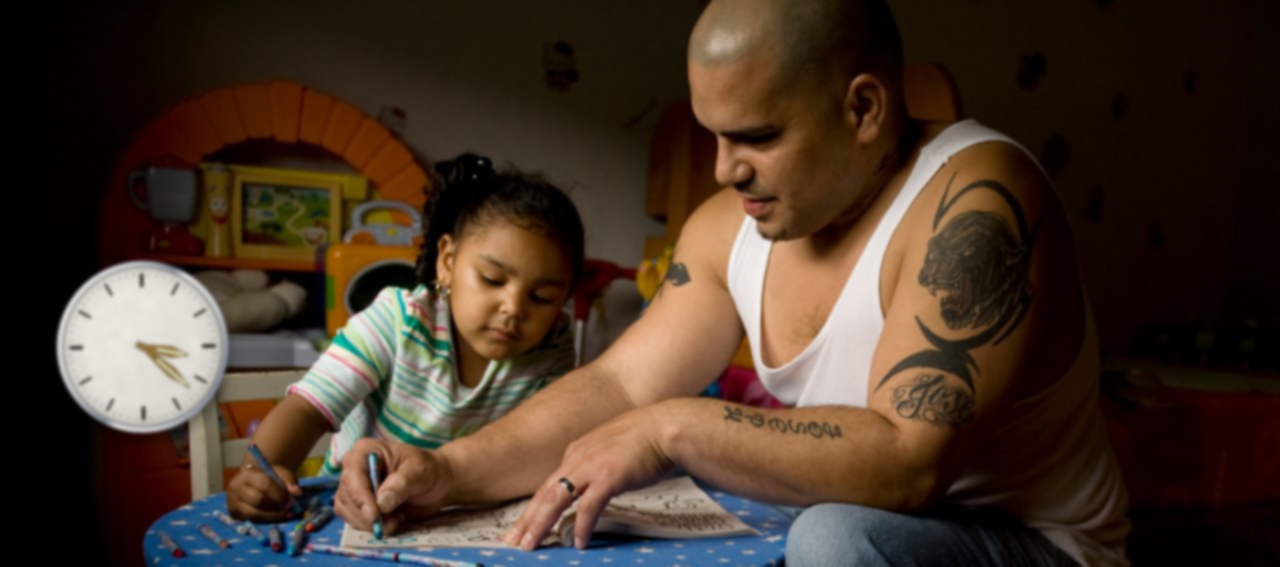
3.22
